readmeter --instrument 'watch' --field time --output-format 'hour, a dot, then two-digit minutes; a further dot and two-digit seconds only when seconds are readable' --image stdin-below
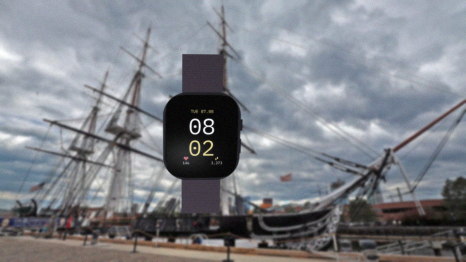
8.02
